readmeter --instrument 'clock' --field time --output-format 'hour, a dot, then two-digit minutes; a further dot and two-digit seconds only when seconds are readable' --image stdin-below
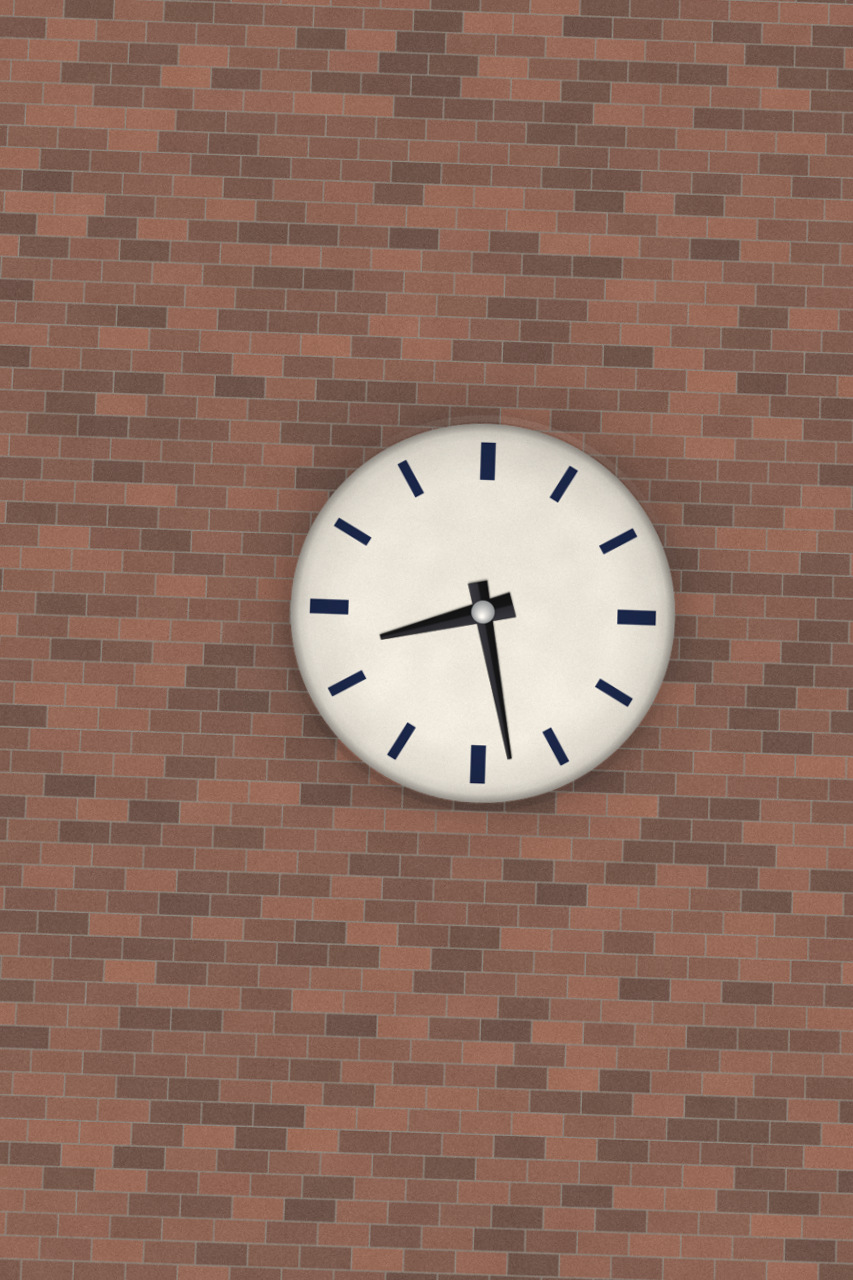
8.28
